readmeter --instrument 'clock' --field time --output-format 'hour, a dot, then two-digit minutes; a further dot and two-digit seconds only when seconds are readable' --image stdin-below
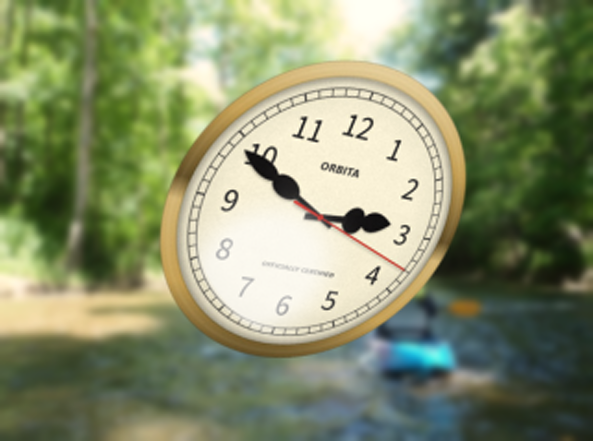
2.49.18
